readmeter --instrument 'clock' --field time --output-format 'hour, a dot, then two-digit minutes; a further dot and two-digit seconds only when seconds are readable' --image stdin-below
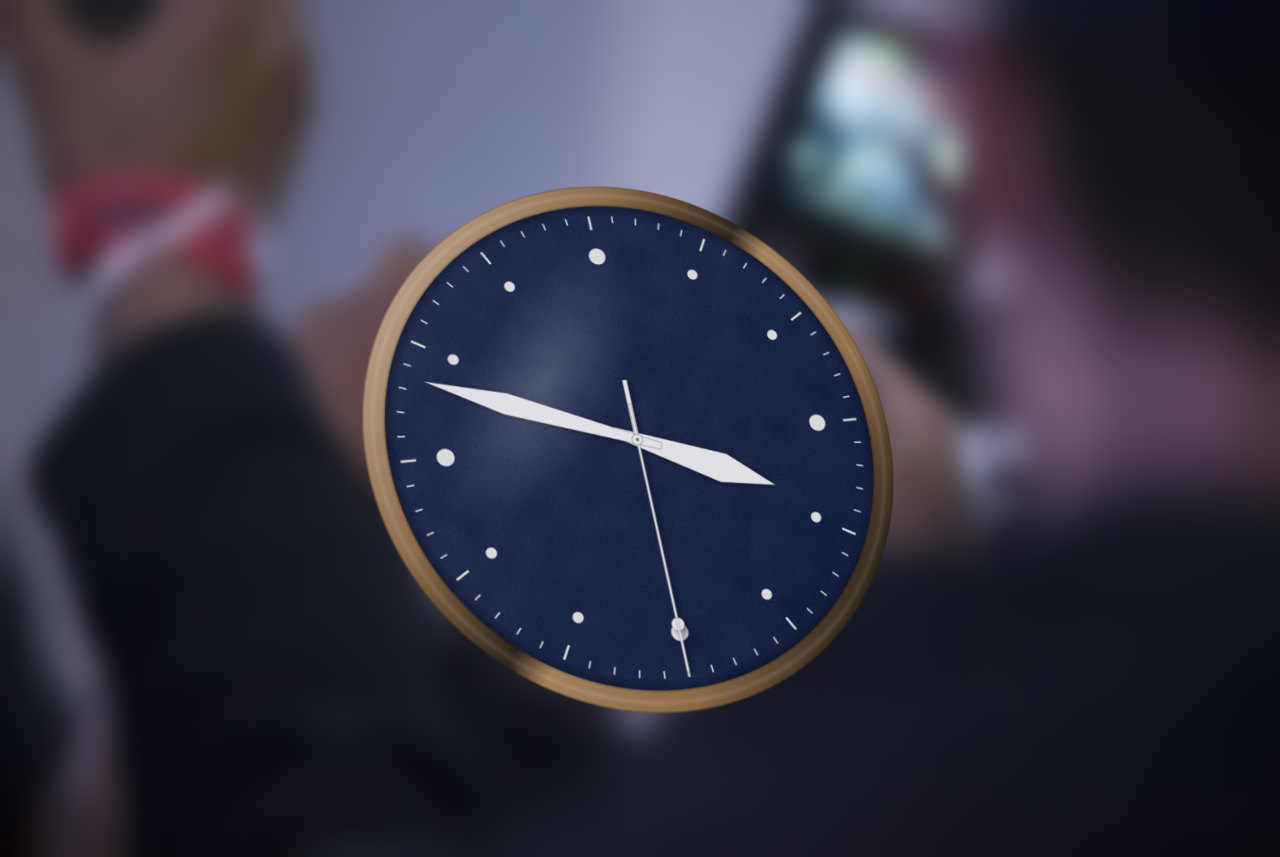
3.48.30
